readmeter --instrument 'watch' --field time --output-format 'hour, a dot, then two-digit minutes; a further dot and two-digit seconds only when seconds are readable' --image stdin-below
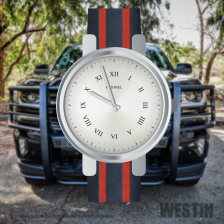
9.57
